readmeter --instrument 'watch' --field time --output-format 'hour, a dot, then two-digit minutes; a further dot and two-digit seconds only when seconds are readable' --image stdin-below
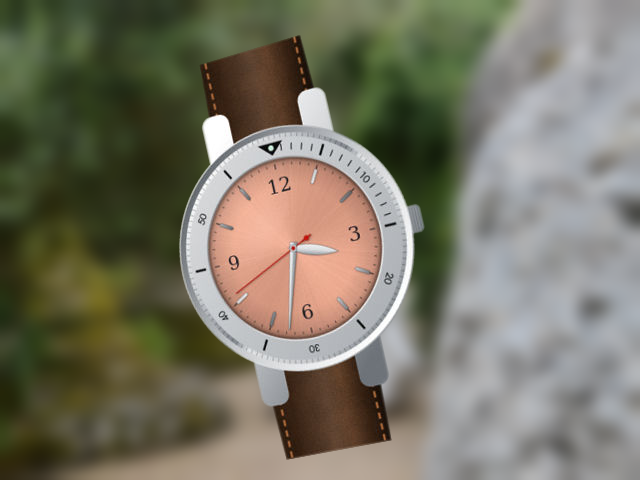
3.32.41
